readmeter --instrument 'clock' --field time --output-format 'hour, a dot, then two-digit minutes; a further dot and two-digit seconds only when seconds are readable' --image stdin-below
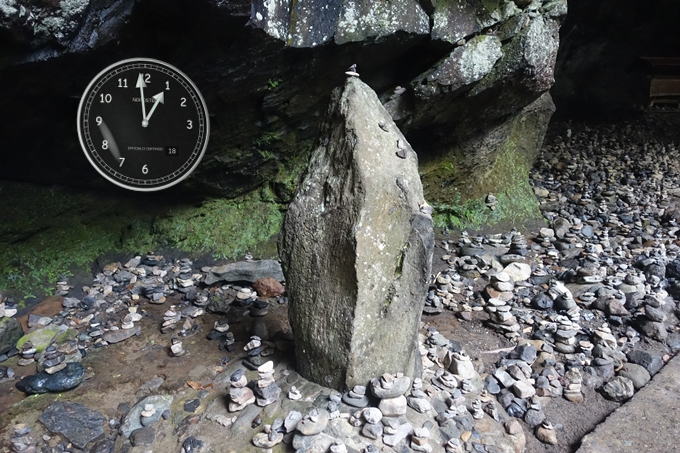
12.59
